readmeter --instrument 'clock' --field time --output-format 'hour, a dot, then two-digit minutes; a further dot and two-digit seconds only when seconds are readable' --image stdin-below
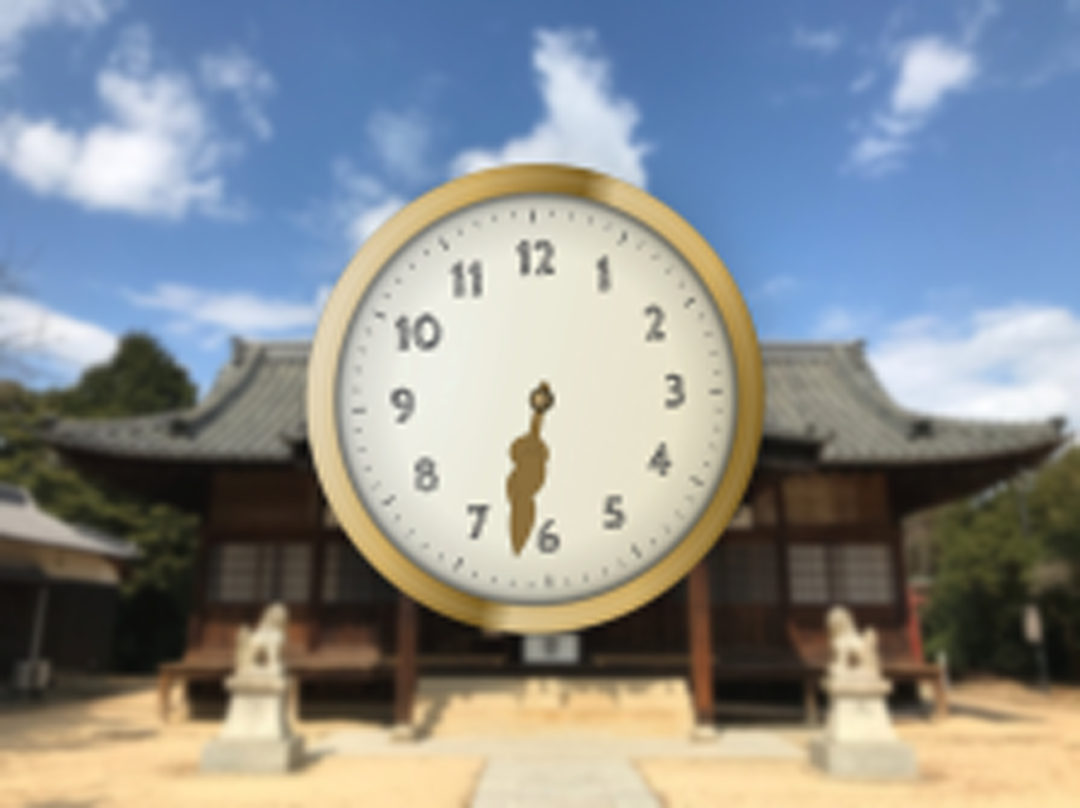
6.32
